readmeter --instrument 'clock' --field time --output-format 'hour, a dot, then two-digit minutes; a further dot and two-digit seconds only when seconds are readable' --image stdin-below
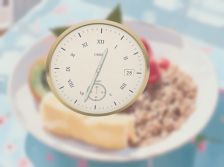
12.33
